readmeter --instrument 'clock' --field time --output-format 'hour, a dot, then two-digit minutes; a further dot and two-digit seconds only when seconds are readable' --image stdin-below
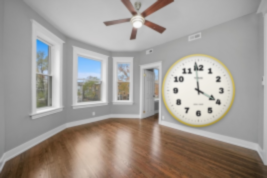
3.59
